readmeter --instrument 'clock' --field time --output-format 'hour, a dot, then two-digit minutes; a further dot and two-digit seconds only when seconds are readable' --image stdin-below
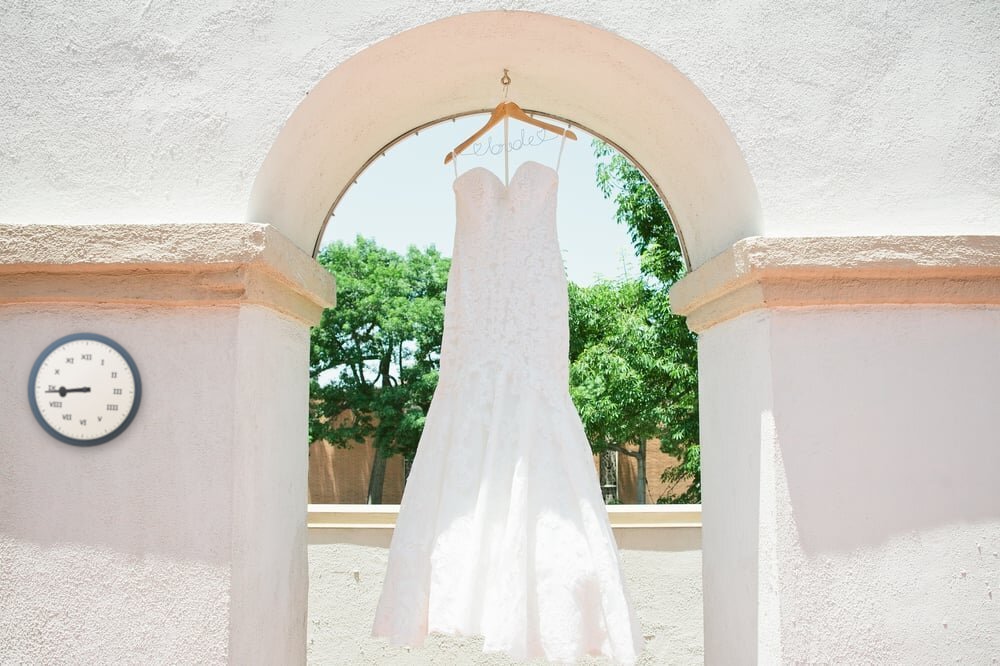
8.44
